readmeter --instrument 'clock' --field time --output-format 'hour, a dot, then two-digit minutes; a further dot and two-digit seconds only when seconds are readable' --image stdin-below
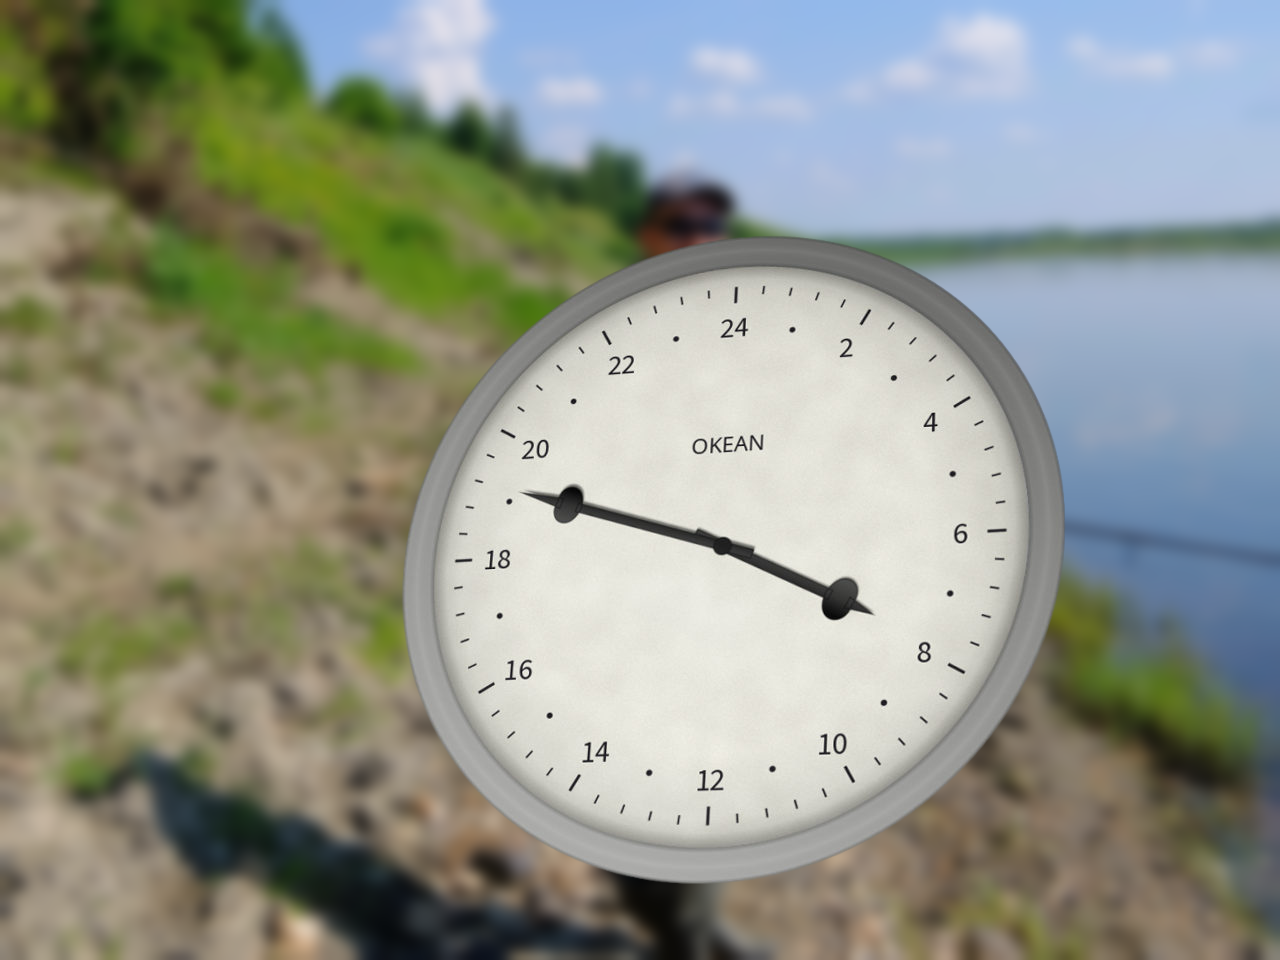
7.48
